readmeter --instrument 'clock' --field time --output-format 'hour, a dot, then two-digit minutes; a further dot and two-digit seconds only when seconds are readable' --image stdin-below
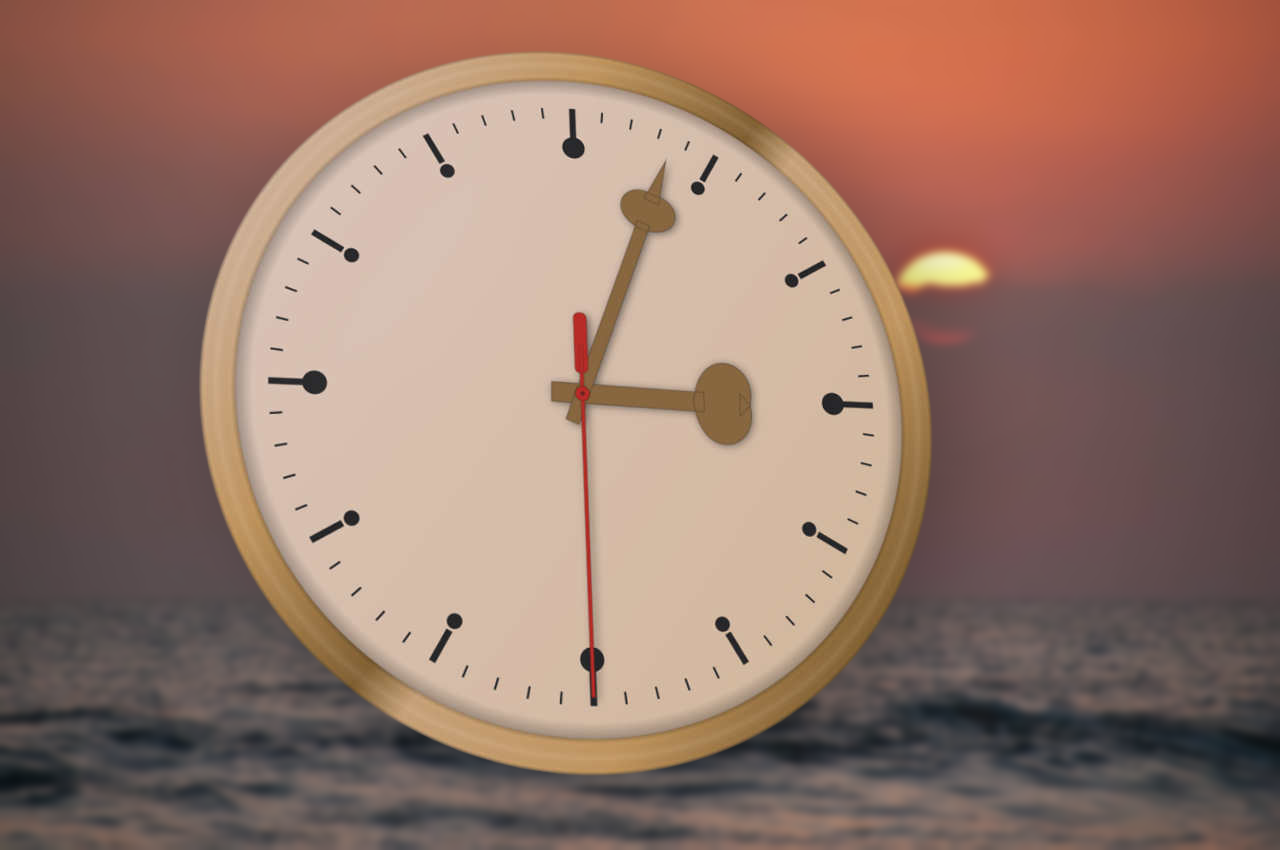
3.03.30
